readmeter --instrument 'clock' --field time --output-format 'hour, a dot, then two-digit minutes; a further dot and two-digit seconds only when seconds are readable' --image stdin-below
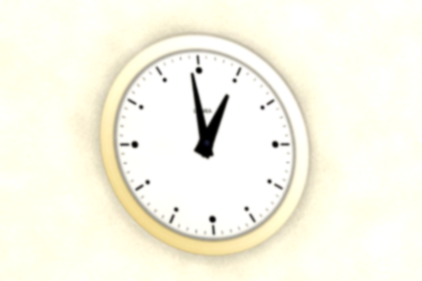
12.59
